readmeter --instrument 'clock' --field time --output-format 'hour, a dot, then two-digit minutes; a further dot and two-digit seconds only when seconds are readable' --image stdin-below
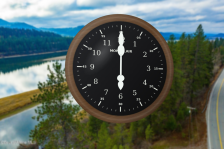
6.00
